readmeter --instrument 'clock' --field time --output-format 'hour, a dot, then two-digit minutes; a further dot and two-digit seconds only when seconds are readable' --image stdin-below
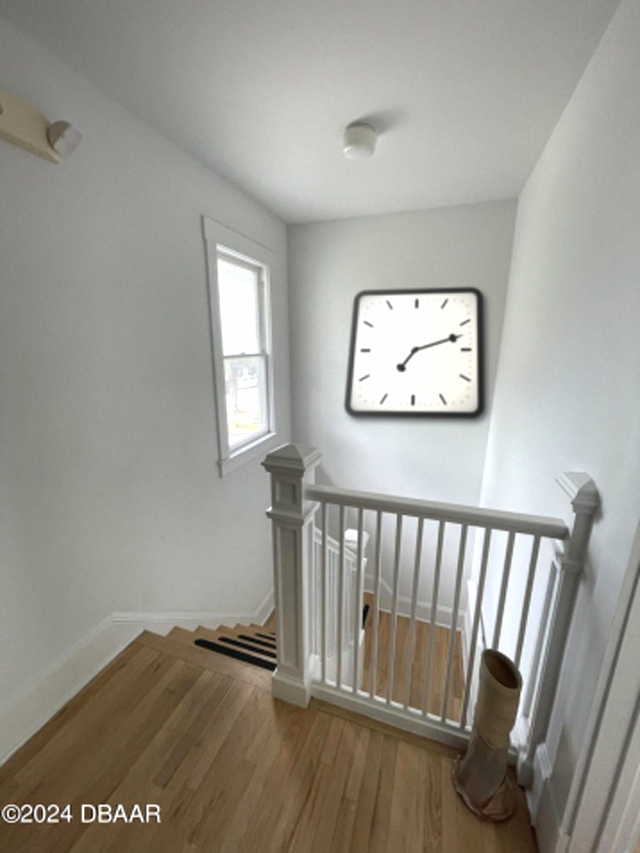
7.12
